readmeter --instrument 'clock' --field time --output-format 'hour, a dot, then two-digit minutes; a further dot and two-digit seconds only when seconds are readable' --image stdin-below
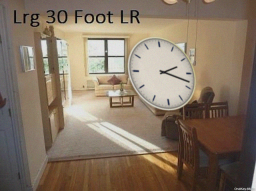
2.18
